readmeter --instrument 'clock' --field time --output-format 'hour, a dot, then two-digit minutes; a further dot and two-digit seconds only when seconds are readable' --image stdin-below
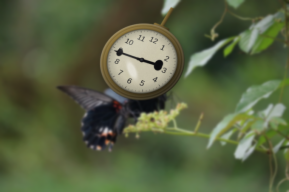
2.44
